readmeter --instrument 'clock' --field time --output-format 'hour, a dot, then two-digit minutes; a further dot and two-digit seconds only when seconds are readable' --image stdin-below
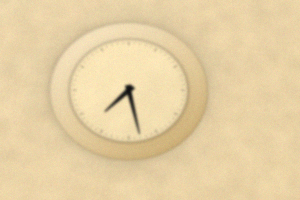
7.28
